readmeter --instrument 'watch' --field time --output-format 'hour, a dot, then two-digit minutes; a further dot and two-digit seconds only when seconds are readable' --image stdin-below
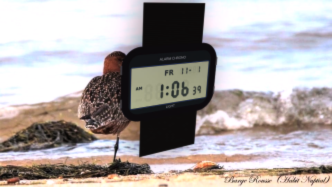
1.06
